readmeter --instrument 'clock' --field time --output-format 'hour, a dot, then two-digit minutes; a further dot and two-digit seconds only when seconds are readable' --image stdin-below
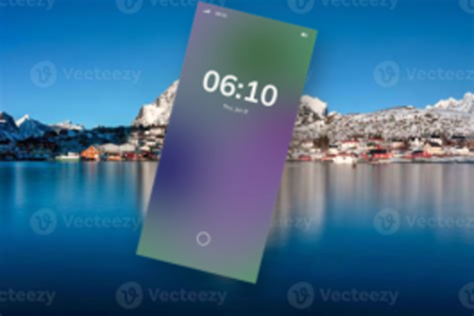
6.10
